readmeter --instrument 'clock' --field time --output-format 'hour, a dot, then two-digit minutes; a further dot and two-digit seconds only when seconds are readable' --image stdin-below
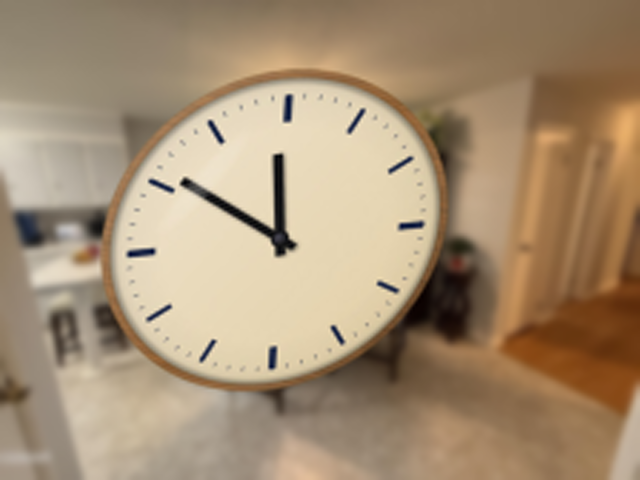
11.51
